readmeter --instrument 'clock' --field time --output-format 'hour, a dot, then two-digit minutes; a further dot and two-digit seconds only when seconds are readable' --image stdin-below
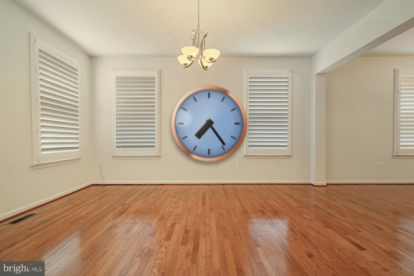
7.24
